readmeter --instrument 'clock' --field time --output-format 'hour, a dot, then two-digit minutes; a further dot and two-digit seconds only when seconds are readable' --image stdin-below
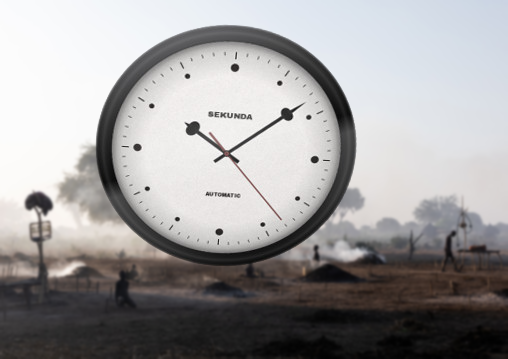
10.08.23
